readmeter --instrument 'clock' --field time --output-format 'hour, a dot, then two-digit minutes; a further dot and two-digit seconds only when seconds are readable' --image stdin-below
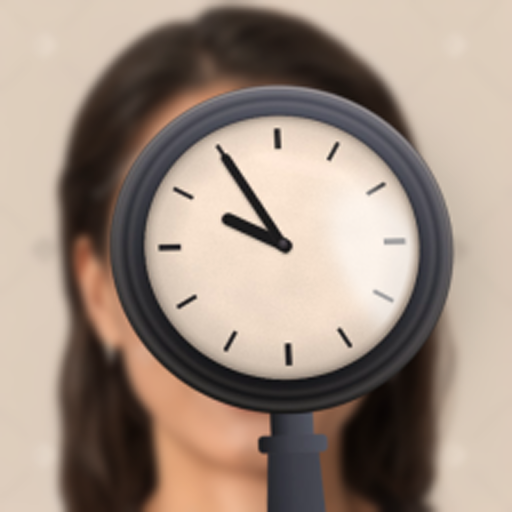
9.55
